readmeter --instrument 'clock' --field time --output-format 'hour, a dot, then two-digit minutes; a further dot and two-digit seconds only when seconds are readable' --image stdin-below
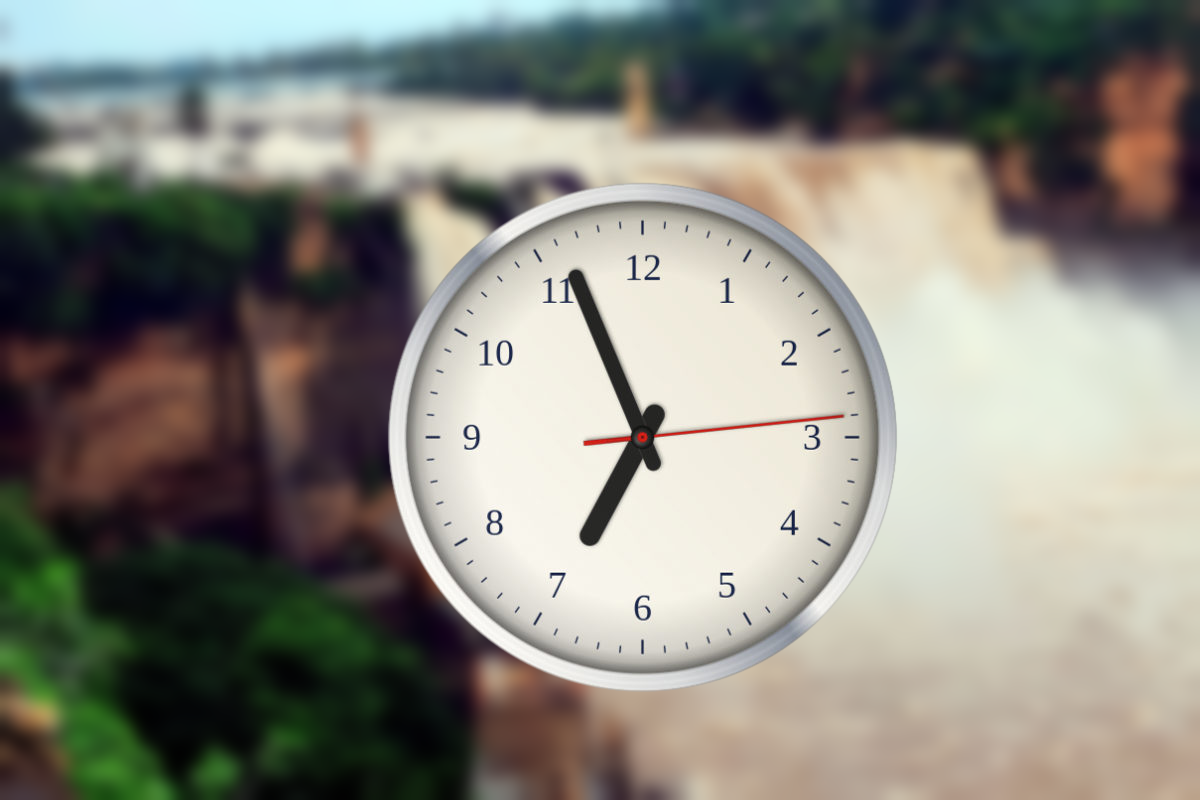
6.56.14
